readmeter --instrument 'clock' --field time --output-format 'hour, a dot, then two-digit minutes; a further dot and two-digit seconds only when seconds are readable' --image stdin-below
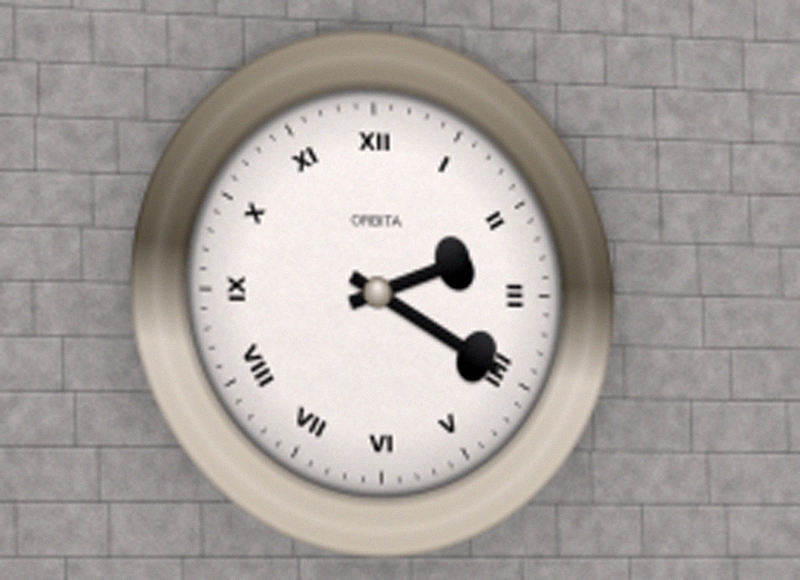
2.20
